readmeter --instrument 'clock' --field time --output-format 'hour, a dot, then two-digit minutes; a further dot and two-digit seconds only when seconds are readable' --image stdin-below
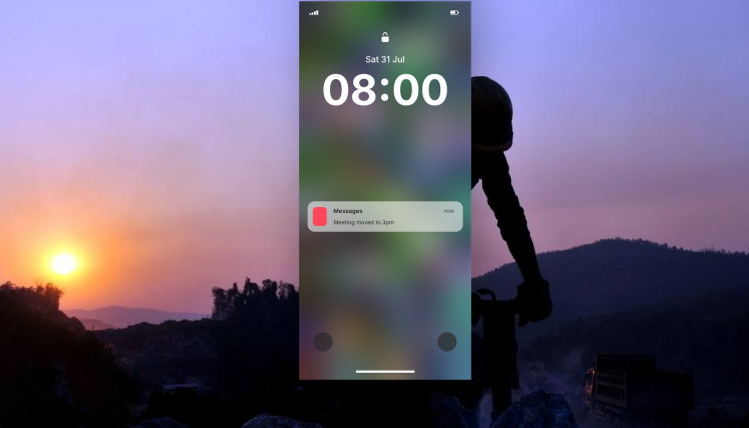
8.00
